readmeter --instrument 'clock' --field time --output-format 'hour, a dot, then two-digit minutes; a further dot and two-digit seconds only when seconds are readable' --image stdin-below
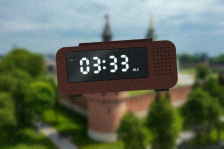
3.33
